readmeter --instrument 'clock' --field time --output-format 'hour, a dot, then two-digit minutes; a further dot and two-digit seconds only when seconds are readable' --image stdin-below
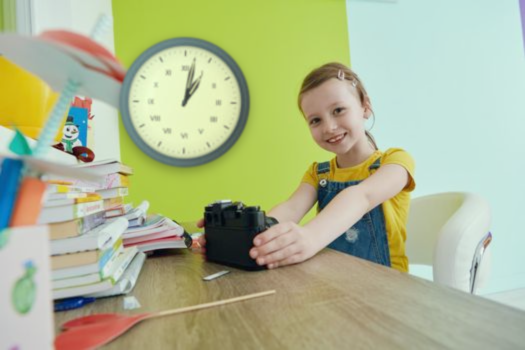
1.02
